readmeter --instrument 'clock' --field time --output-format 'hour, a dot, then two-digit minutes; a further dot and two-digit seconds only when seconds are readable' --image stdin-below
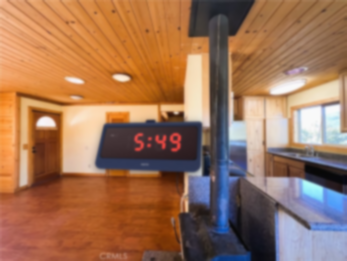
5.49
